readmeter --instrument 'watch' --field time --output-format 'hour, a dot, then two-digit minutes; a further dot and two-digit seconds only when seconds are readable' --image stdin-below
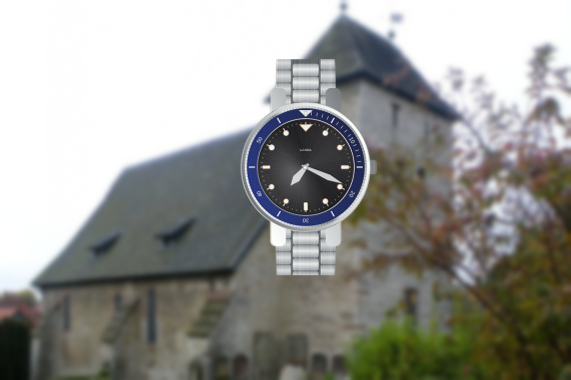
7.19
